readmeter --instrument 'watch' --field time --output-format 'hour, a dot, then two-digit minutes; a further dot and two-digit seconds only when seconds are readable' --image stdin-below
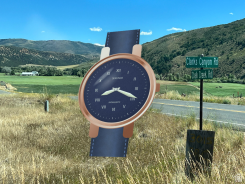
8.19
